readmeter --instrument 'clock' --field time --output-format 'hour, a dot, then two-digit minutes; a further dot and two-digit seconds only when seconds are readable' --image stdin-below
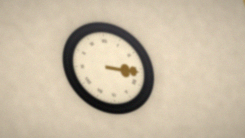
3.16
